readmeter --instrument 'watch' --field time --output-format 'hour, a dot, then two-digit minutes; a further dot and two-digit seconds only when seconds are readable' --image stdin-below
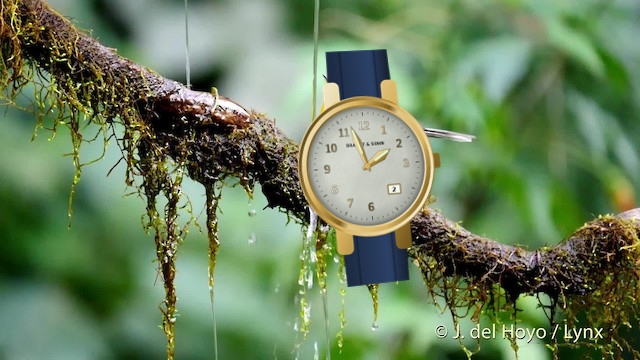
1.57
